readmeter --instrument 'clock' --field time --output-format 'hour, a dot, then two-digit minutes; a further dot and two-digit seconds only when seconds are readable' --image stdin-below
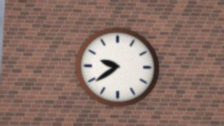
9.39
